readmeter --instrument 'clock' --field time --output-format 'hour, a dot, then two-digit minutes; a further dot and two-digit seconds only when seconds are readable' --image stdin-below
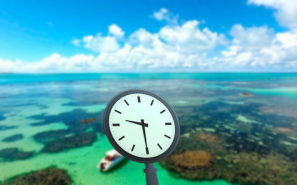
9.30
